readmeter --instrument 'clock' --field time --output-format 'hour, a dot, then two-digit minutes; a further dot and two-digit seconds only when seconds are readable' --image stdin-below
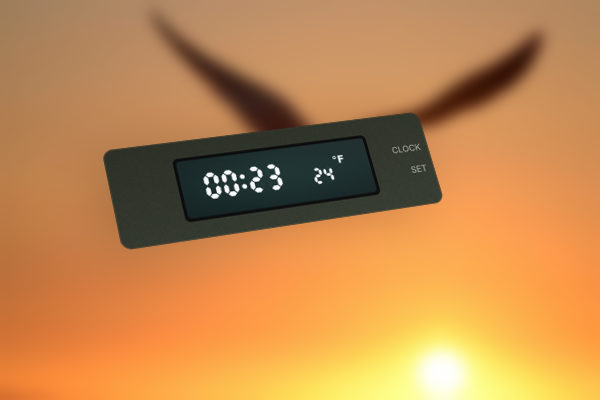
0.23
